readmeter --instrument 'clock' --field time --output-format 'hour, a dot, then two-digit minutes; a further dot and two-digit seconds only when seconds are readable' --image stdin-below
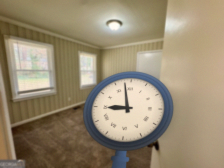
8.58
